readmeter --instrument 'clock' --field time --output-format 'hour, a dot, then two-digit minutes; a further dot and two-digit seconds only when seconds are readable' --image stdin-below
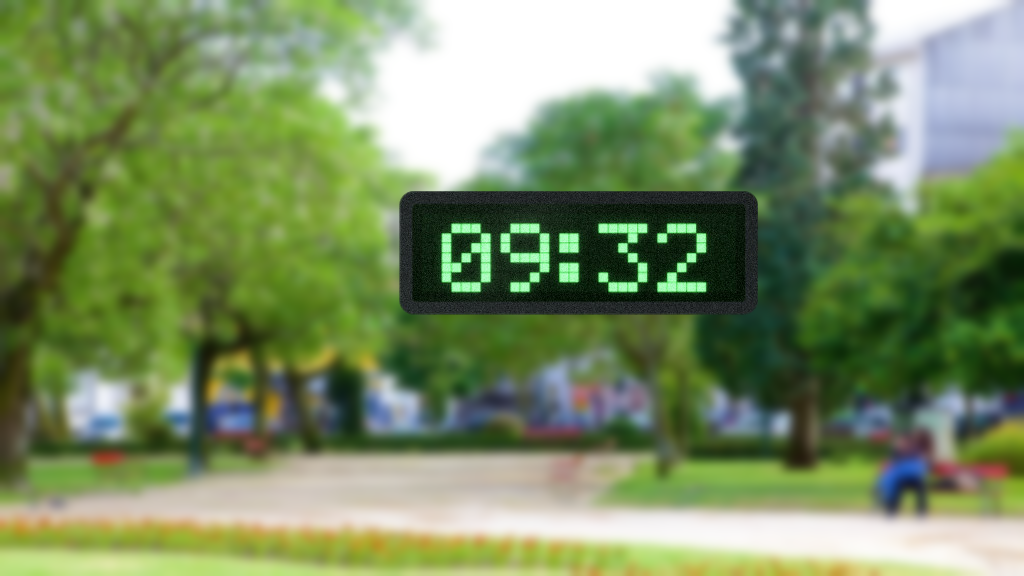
9.32
